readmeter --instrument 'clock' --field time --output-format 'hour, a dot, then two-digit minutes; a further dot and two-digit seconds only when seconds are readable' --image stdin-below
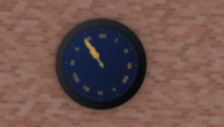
10.54
